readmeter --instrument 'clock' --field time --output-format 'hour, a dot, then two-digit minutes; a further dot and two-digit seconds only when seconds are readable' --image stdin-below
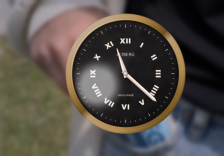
11.22
